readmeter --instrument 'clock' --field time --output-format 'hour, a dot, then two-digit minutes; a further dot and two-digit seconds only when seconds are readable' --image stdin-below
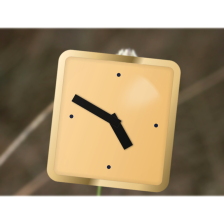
4.49
